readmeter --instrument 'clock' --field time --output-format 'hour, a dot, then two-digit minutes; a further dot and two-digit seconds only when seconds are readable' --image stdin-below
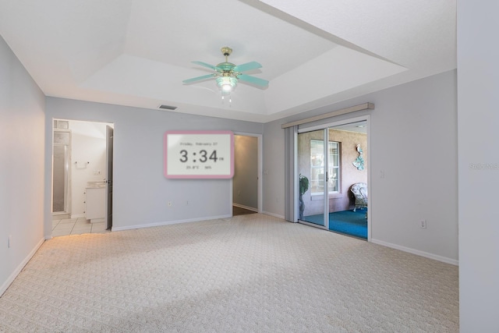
3.34
